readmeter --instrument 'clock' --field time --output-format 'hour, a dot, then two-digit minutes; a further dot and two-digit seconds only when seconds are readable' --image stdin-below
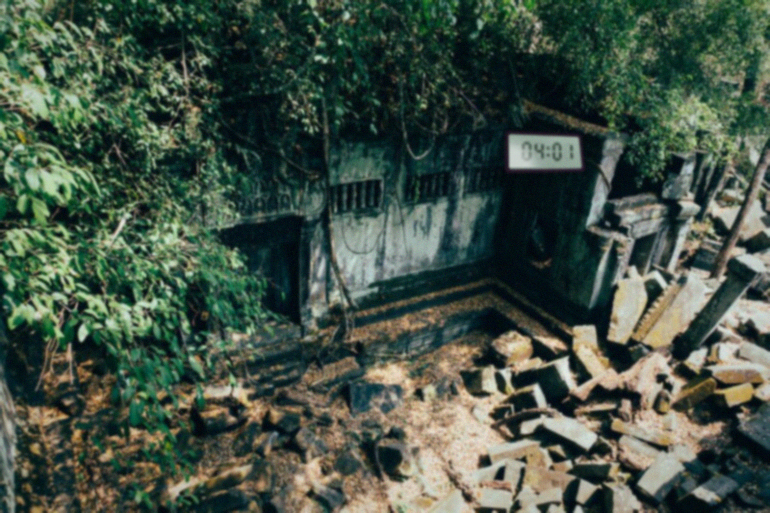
4.01
